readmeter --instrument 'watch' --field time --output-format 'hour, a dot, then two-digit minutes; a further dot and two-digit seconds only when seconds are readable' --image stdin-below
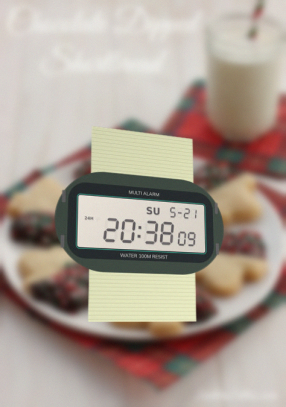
20.38.09
